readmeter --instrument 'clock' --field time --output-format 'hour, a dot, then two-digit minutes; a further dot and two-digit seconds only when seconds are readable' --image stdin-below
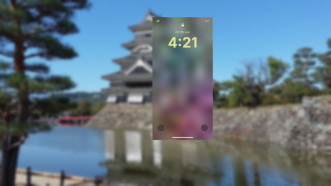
4.21
